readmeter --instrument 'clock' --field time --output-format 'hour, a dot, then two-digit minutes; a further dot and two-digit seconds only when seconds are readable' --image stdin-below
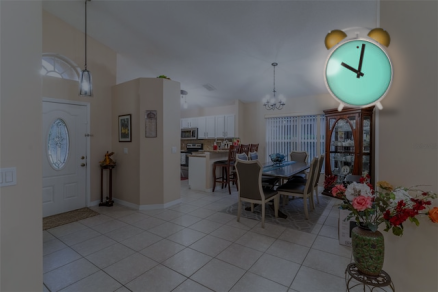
10.02
